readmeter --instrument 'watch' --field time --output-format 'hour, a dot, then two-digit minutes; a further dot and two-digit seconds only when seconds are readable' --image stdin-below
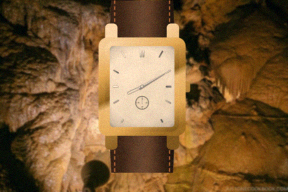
8.10
